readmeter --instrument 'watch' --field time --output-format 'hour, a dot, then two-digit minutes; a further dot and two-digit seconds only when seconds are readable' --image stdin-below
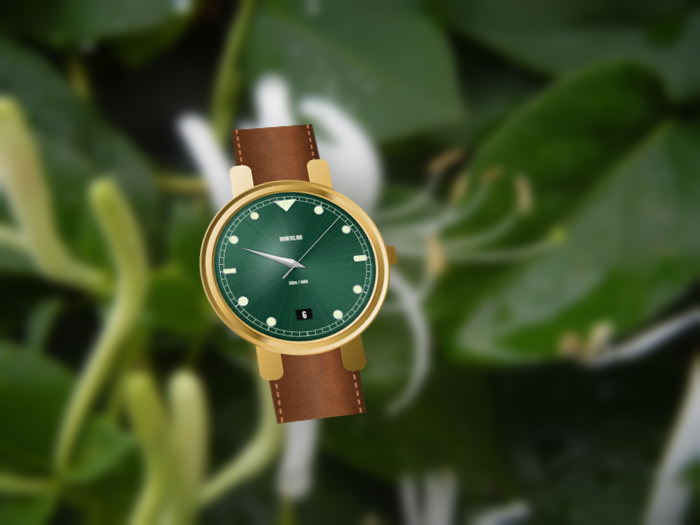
9.49.08
